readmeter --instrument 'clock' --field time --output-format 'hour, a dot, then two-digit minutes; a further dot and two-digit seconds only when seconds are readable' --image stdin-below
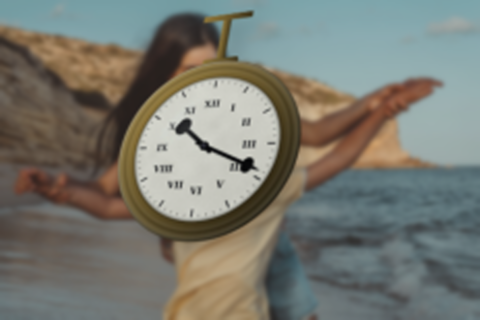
10.19
